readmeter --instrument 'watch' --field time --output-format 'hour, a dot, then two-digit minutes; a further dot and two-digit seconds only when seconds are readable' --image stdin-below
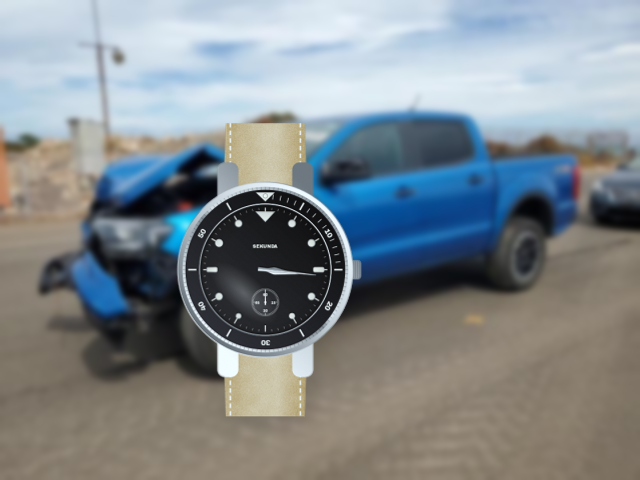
3.16
